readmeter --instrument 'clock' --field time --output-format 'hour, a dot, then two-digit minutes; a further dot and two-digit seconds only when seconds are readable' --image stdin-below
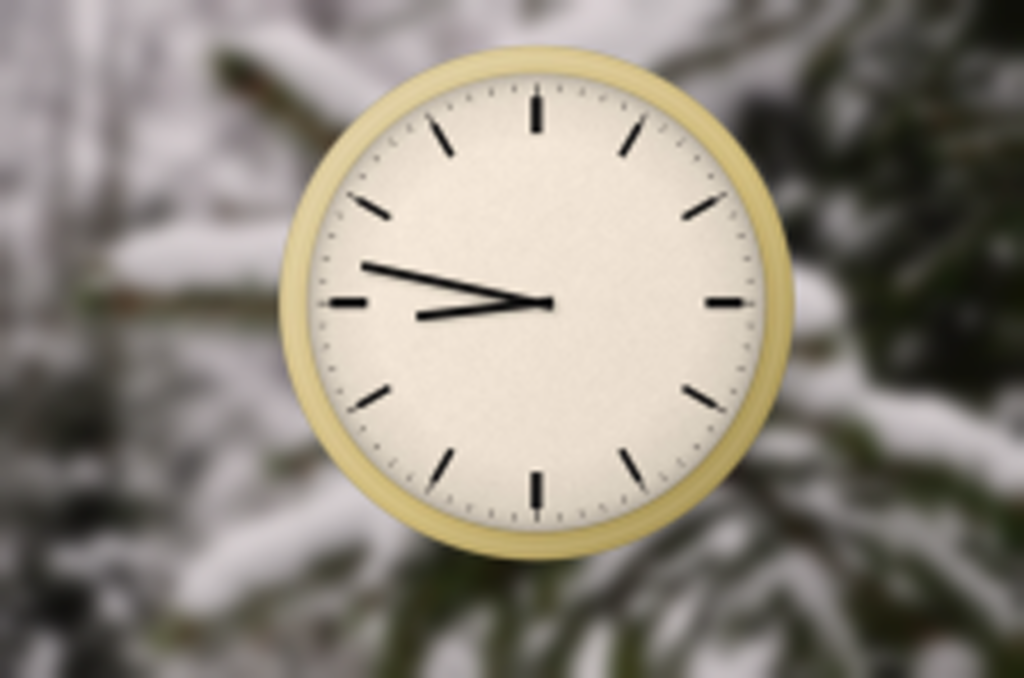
8.47
